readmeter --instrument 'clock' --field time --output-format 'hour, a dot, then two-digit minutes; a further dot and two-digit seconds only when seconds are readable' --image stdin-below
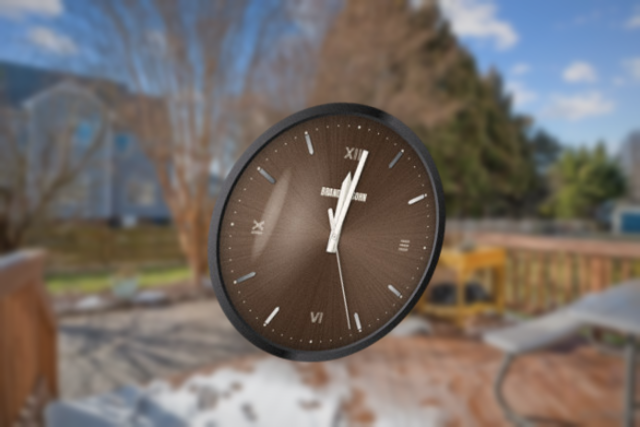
12.01.26
